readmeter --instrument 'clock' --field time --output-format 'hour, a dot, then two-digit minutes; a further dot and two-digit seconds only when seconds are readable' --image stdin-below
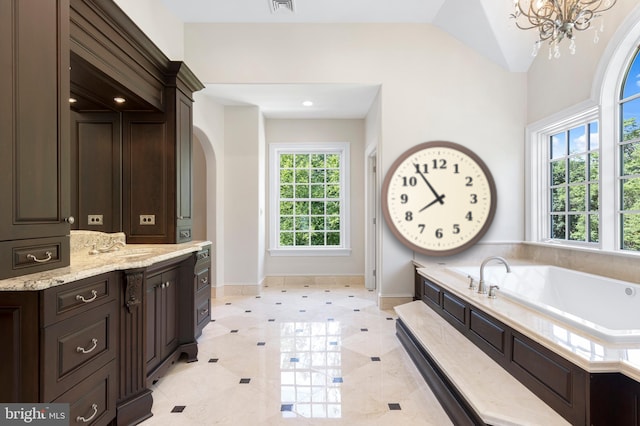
7.54
